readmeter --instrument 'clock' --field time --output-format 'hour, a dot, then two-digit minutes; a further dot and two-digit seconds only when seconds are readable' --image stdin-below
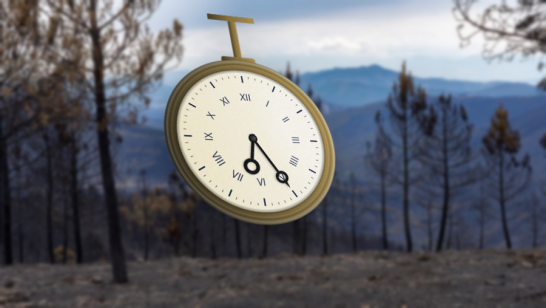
6.25
